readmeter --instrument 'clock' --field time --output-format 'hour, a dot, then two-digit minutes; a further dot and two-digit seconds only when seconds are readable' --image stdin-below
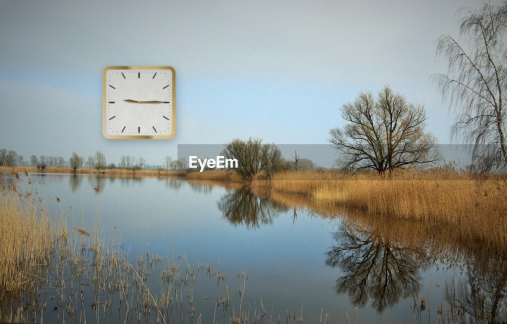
9.15
